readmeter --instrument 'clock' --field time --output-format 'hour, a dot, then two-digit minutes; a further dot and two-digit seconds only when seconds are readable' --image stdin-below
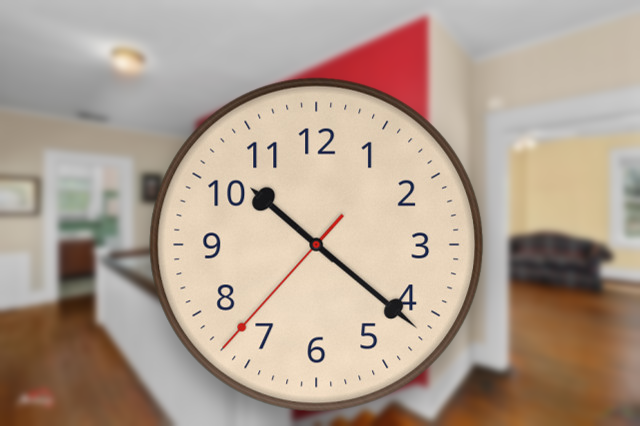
10.21.37
